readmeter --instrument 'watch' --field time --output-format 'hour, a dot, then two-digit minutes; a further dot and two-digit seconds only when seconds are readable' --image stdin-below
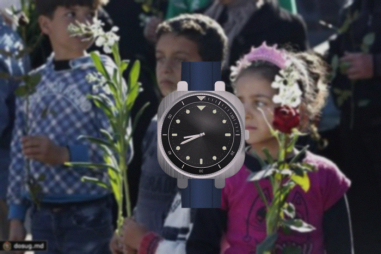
8.41
